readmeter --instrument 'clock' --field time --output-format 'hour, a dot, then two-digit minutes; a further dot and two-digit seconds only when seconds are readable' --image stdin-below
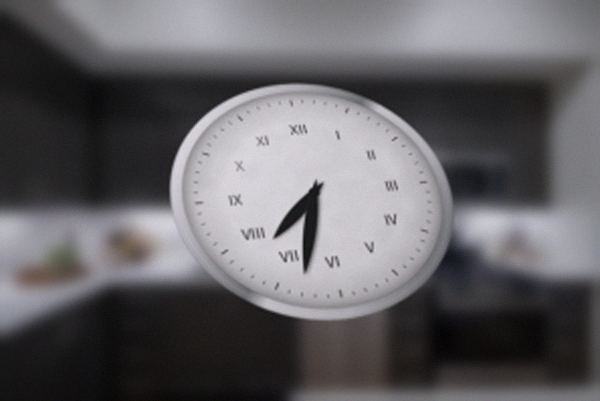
7.33
